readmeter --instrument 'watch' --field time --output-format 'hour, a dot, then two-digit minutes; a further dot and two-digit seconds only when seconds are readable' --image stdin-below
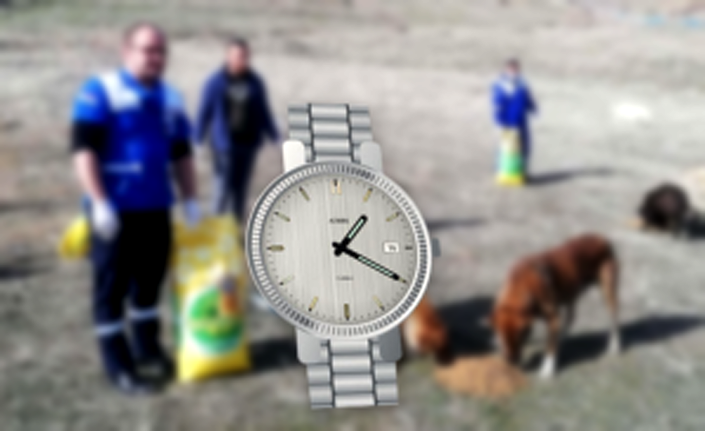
1.20
